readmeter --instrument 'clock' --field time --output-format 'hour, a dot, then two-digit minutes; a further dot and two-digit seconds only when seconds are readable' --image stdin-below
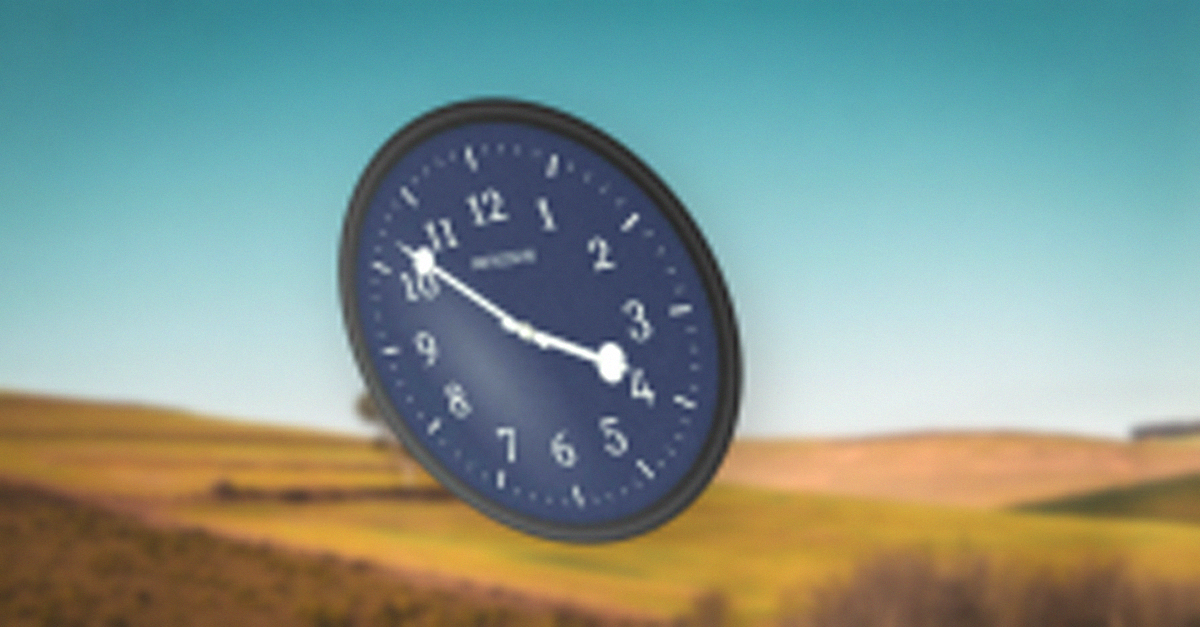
3.52
